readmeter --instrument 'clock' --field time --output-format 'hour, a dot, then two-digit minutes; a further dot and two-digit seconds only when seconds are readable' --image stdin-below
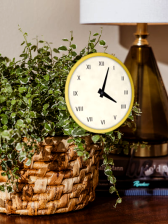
4.03
